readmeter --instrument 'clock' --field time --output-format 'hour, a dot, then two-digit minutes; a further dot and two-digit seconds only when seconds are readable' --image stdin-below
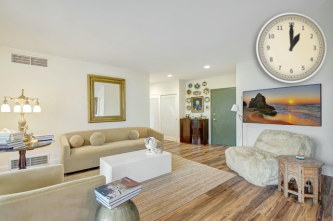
1.00
